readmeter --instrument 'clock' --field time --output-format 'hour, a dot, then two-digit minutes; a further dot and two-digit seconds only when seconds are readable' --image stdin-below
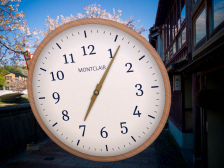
7.06
